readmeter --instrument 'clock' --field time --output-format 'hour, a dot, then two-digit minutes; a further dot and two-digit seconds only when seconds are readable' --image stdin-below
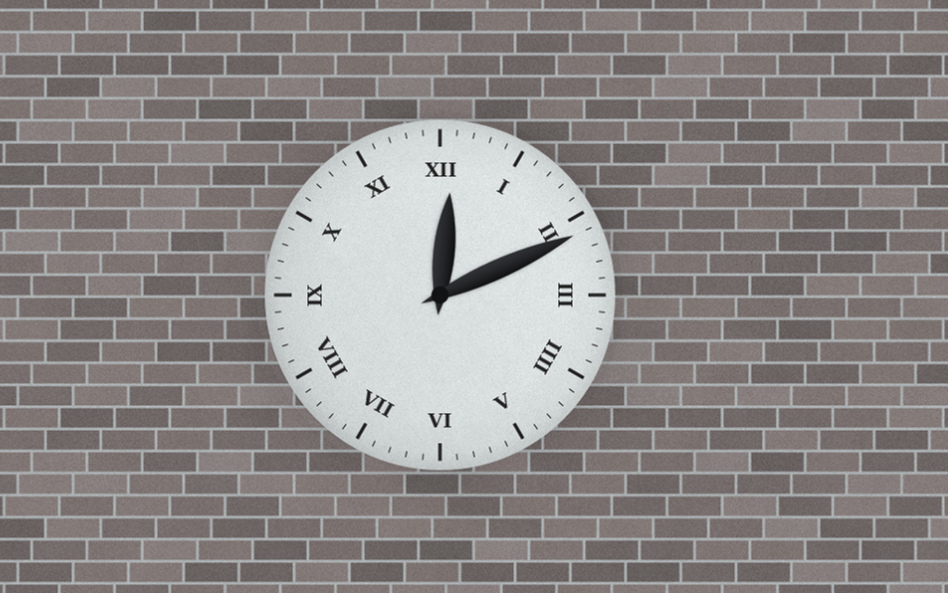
12.11
